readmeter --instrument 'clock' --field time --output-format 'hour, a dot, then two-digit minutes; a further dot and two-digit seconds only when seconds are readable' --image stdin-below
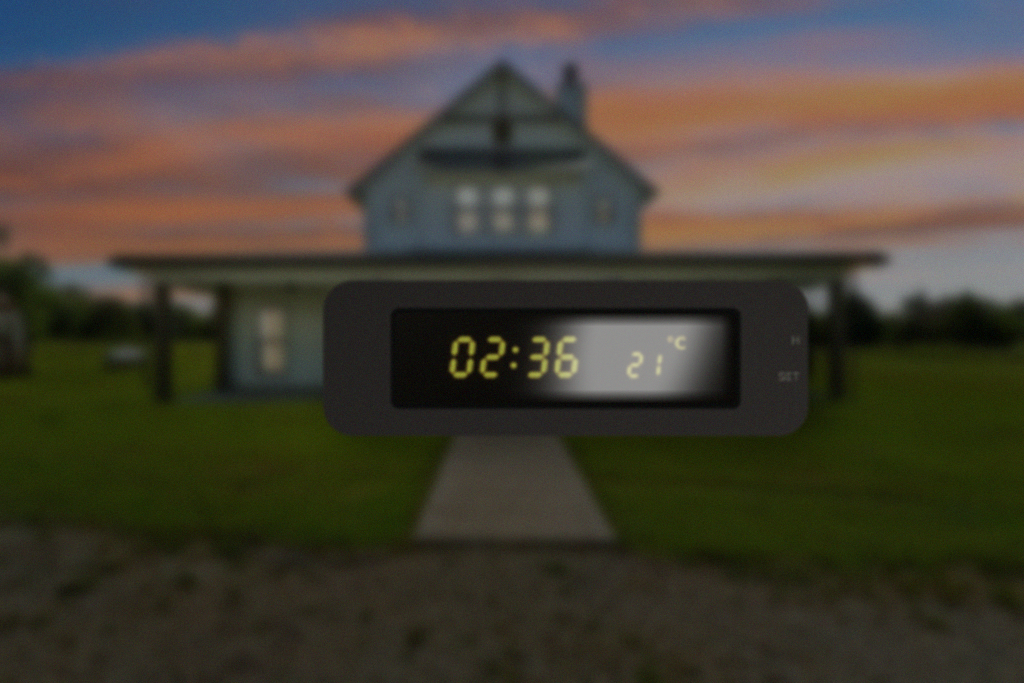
2.36
